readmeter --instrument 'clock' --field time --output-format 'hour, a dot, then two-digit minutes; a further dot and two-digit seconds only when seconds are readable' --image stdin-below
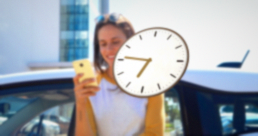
6.46
